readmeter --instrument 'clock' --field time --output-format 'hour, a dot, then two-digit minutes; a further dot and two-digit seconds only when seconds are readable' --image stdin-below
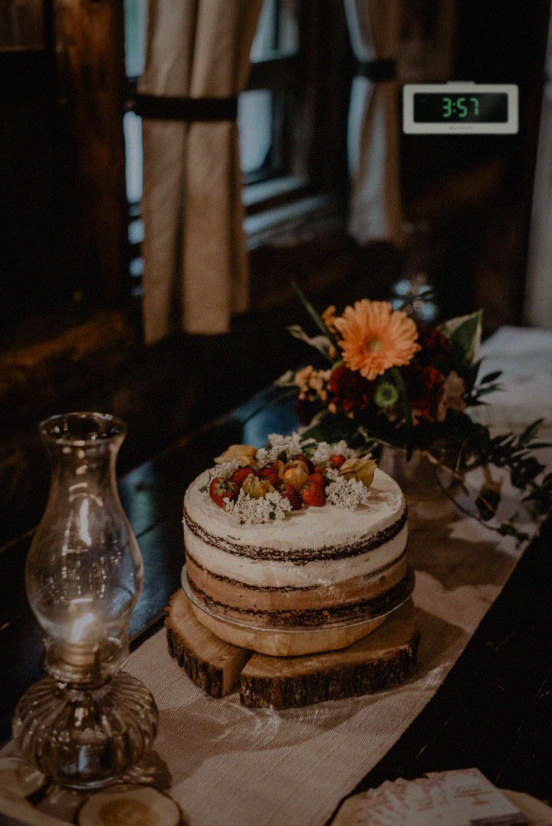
3.57
